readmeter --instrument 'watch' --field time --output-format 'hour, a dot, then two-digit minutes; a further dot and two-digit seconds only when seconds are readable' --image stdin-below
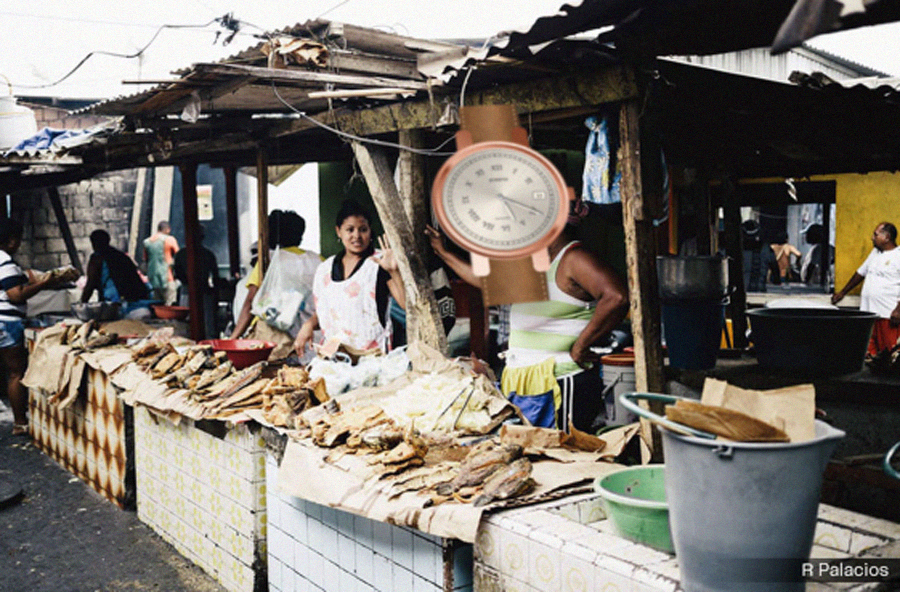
5.20
